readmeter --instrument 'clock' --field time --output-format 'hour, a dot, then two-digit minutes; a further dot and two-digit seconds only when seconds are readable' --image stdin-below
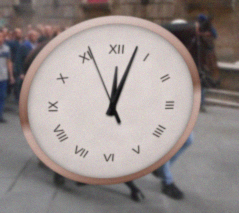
12.02.56
